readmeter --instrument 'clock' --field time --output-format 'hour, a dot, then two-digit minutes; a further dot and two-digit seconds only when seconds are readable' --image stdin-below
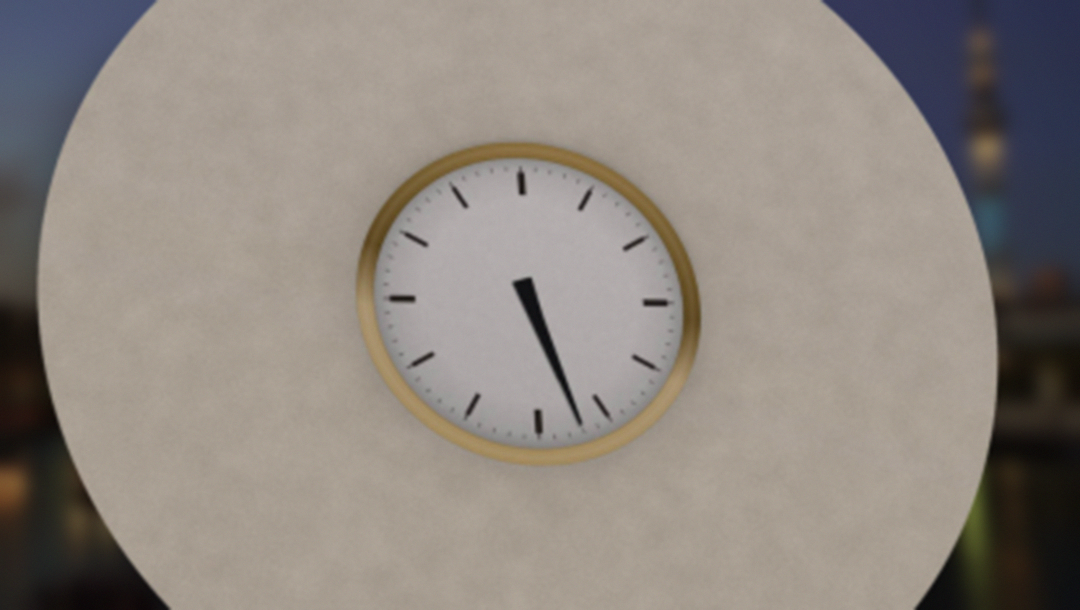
5.27
